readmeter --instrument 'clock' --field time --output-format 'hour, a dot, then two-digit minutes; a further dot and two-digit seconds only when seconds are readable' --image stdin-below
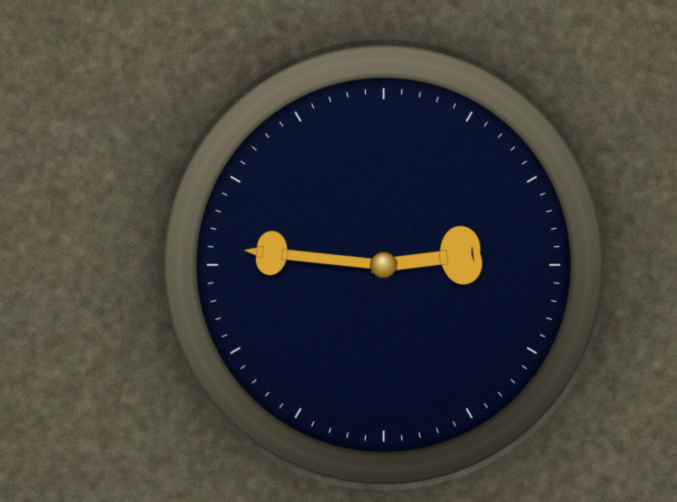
2.46
